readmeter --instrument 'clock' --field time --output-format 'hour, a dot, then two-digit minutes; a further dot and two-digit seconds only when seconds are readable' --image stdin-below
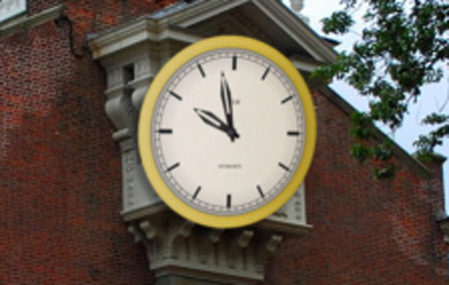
9.58
